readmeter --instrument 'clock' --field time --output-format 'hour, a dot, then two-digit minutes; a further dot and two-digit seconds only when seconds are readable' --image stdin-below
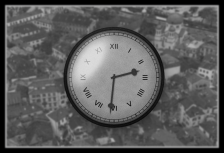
2.31
